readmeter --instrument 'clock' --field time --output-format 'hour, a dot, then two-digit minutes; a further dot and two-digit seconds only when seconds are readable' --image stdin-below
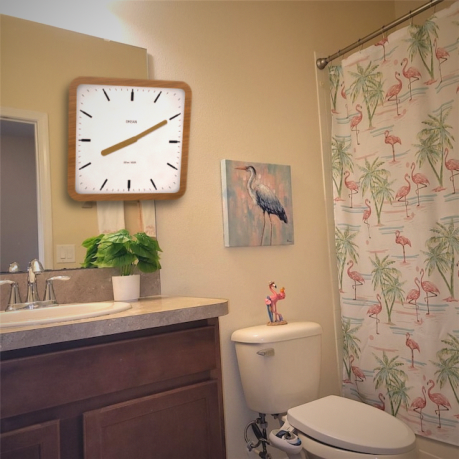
8.10
